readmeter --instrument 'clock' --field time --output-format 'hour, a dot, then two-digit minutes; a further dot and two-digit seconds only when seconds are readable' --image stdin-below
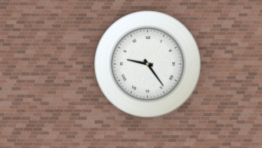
9.24
